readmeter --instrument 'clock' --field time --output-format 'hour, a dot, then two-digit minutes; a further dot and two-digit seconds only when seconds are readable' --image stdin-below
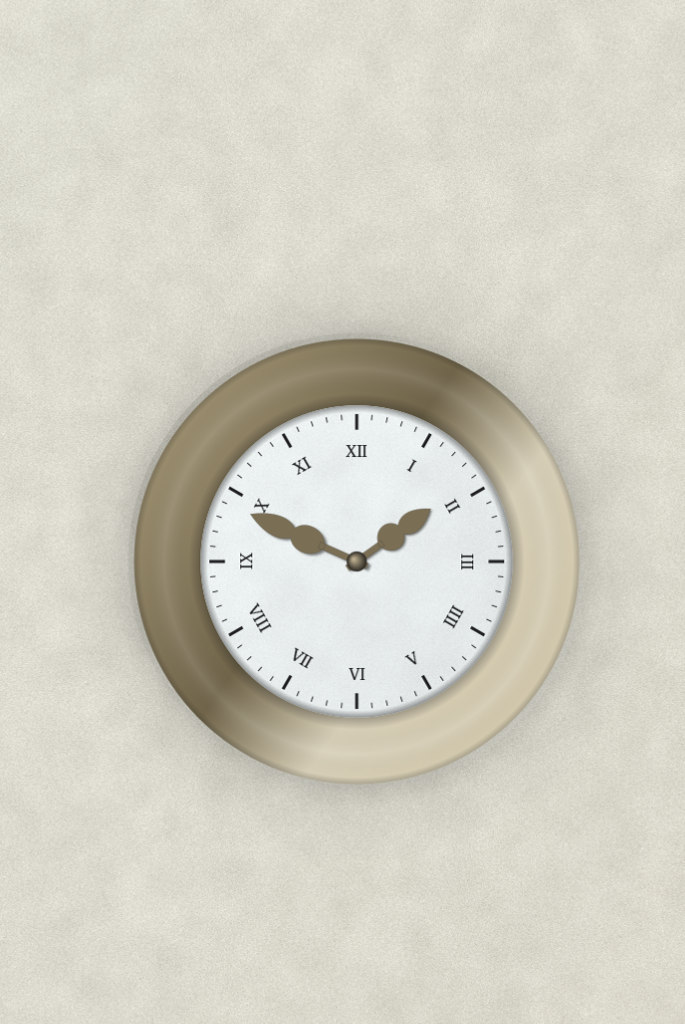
1.49
